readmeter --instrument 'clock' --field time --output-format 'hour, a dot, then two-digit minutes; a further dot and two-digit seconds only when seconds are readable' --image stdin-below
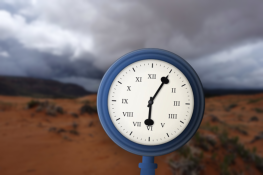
6.05
